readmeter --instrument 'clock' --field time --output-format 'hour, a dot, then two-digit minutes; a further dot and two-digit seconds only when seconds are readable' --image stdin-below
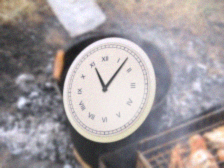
11.07
